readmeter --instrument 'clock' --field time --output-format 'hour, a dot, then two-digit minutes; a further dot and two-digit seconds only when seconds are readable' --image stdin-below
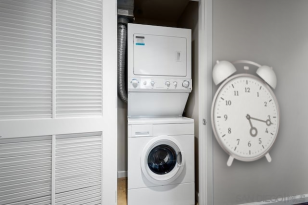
5.17
